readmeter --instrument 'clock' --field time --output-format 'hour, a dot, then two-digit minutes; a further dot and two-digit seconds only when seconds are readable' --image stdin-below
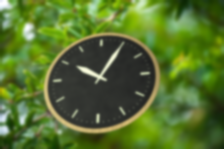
10.05
